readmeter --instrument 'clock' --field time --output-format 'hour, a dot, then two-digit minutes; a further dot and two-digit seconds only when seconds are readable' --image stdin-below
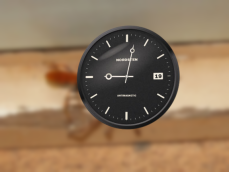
9.02
